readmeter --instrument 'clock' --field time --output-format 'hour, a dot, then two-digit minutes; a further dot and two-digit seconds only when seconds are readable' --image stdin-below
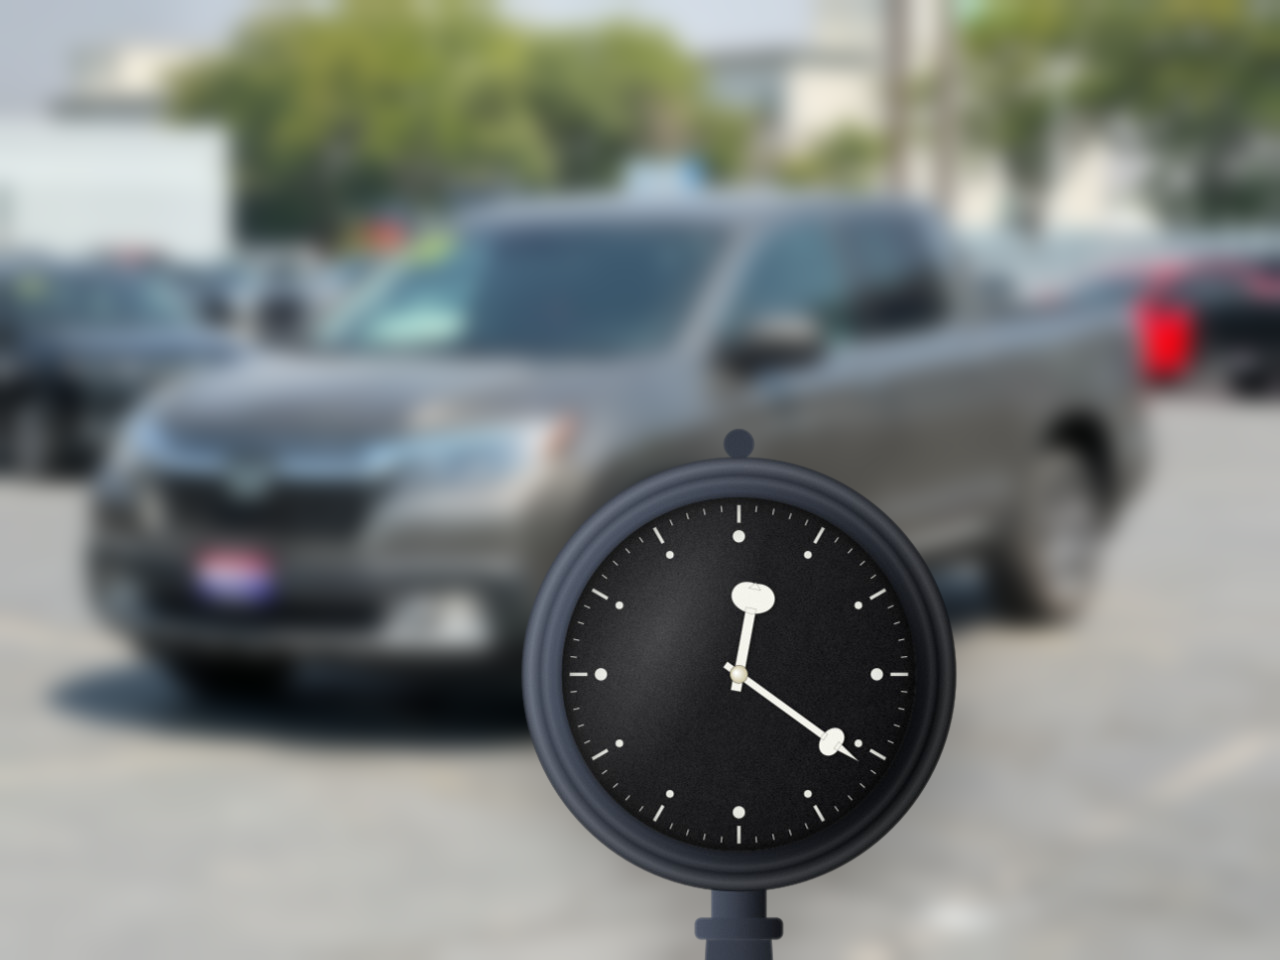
12.21
